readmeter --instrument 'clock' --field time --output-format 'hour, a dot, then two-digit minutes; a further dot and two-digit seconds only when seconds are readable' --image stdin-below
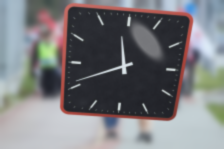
11.41
